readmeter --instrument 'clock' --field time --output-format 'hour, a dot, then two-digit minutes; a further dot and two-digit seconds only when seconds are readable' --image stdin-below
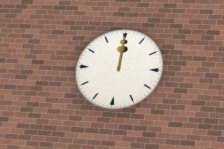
12.00
